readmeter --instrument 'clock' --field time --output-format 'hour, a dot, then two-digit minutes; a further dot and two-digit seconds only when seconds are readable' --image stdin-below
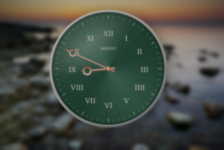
8.49
